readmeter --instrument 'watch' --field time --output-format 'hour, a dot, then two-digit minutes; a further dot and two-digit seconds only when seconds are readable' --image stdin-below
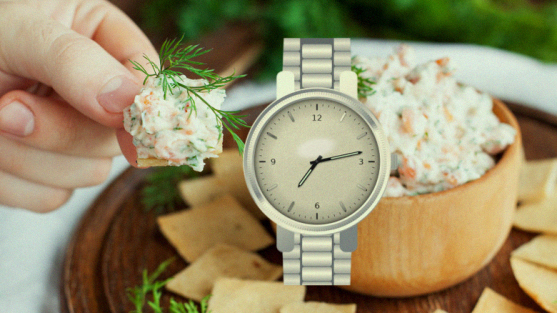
7.13
